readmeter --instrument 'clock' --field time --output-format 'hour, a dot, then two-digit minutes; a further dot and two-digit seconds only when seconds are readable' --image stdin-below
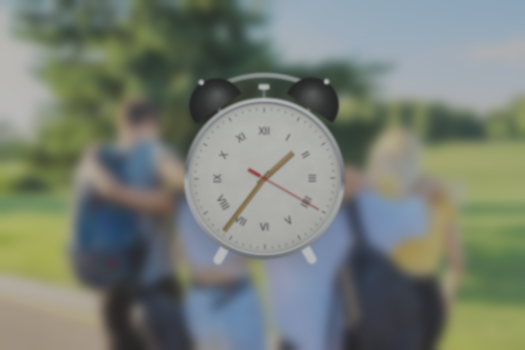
1.36.20
